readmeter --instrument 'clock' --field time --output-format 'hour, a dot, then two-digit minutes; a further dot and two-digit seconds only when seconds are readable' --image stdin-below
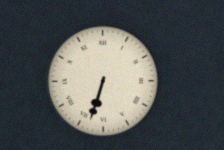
6.33
